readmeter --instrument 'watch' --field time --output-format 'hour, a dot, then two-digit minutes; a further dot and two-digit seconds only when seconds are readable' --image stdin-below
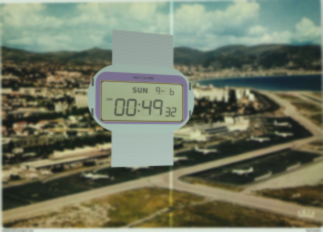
0.49.32
